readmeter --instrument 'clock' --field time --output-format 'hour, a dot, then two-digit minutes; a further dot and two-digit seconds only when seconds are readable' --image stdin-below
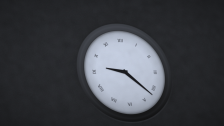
9.22
